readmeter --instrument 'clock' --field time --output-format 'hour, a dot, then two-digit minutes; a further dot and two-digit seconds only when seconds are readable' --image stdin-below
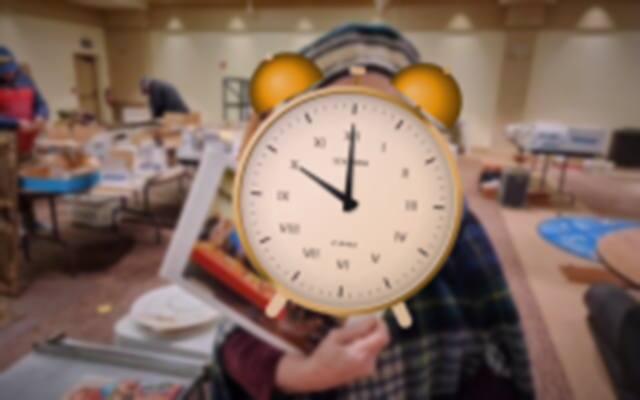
10.00
